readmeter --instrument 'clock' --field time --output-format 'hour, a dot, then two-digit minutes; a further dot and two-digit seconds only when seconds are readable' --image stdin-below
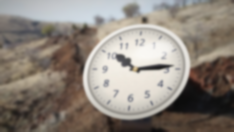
10.14
